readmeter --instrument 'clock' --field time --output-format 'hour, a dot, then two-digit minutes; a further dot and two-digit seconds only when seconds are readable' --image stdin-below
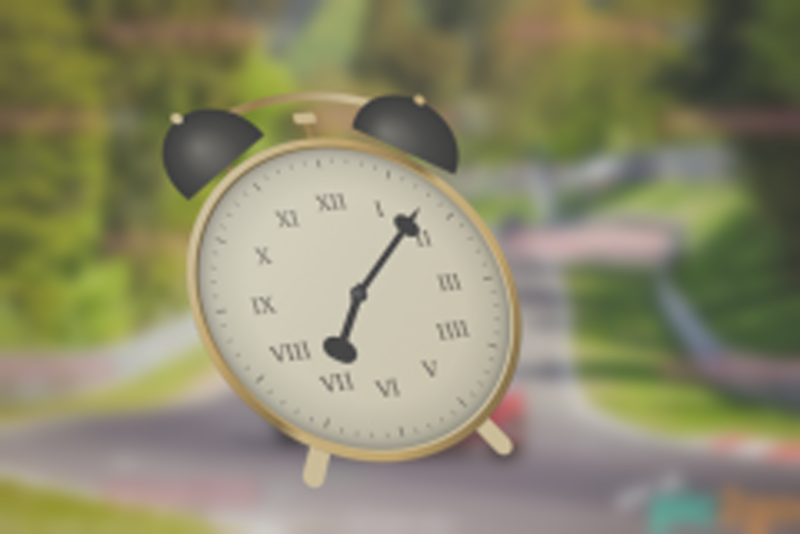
7.08
